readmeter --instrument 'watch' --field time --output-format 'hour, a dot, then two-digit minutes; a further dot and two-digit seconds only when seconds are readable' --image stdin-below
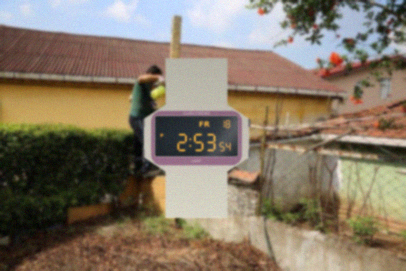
2.53
